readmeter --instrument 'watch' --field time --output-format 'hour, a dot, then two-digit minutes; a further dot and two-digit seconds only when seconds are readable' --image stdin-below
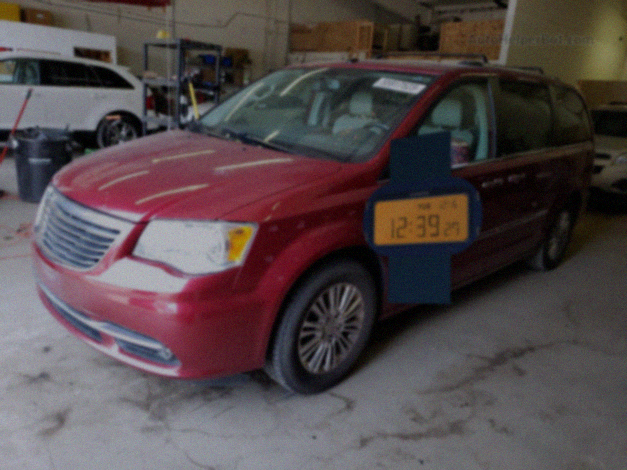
12.39
